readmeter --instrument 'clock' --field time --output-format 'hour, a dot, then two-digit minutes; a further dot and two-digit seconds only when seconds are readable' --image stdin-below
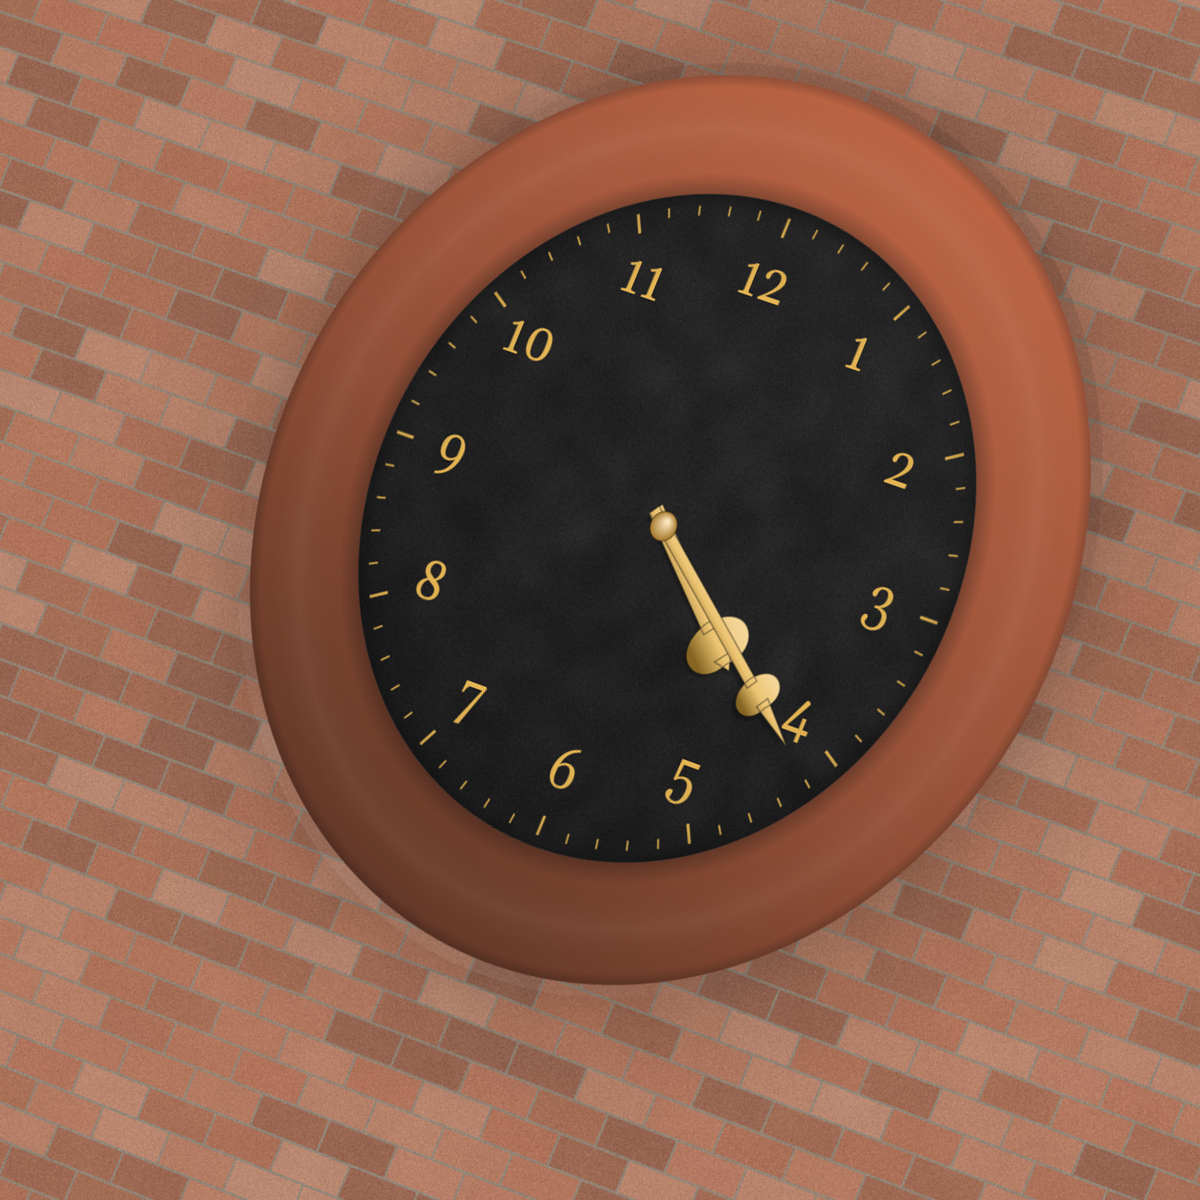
4.21
